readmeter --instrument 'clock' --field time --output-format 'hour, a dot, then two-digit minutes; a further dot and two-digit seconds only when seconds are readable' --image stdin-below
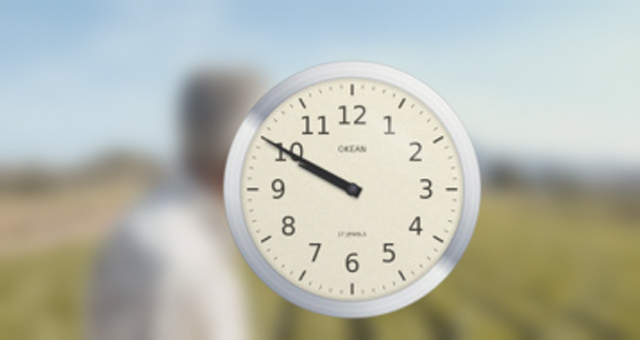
9.50
